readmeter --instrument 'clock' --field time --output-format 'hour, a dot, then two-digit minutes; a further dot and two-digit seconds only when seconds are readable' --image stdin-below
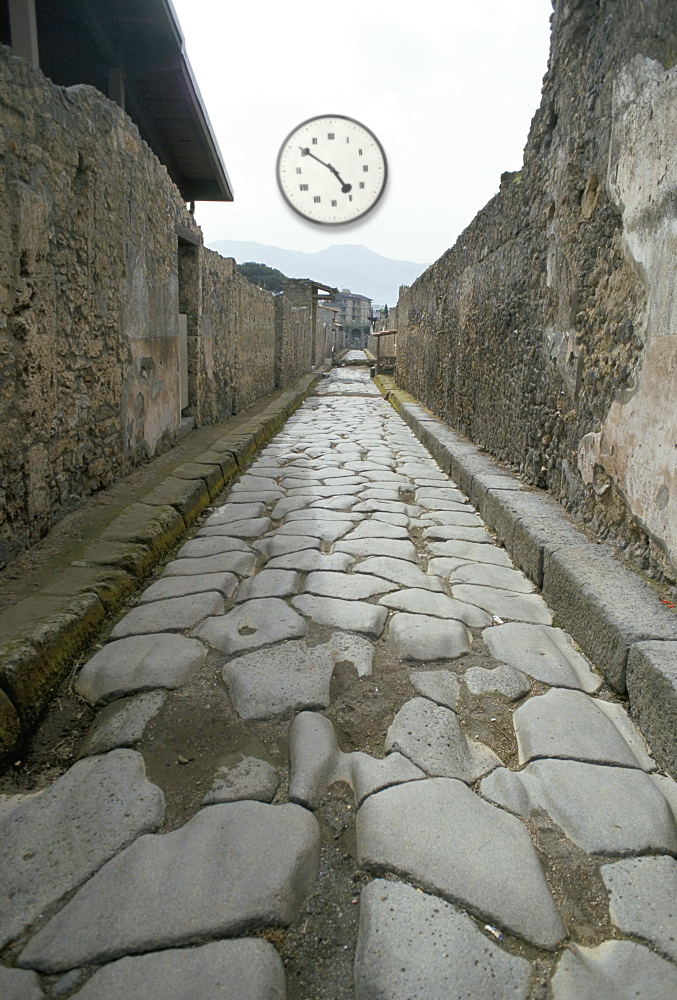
4.51
